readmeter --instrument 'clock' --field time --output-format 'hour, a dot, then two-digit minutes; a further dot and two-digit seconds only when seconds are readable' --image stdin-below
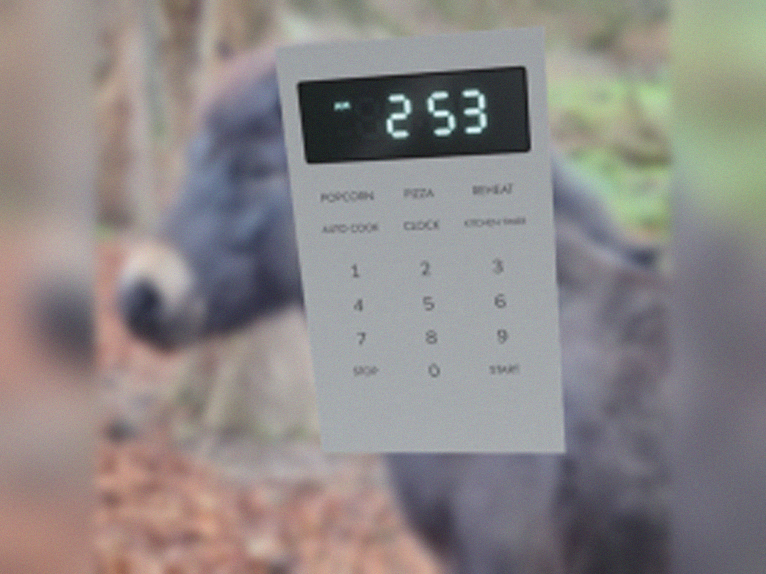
2.53
